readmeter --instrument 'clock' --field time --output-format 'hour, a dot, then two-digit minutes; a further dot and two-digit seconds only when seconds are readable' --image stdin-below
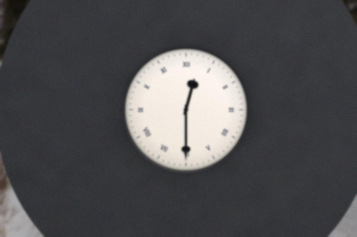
12.30
